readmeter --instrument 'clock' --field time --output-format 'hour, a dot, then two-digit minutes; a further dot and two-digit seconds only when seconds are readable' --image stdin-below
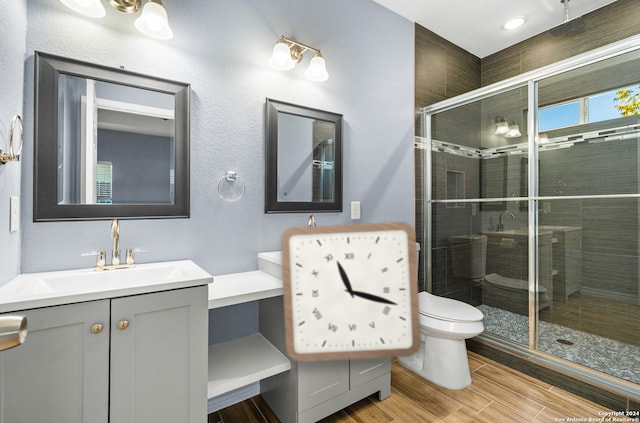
11.18
